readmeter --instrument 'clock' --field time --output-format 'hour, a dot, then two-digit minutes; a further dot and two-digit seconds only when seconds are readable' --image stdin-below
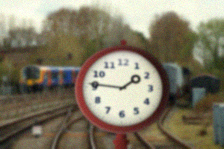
1.46
